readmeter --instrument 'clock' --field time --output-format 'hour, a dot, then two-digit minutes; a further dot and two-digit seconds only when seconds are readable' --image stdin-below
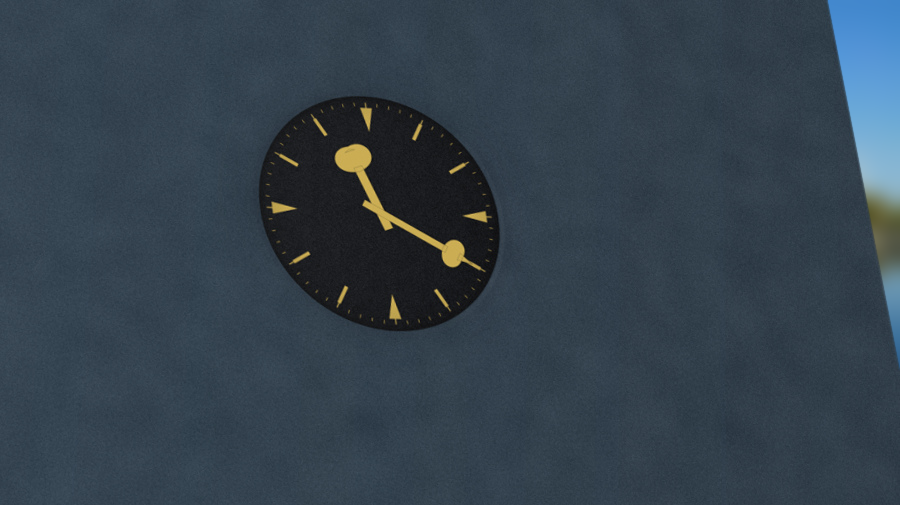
11.20
